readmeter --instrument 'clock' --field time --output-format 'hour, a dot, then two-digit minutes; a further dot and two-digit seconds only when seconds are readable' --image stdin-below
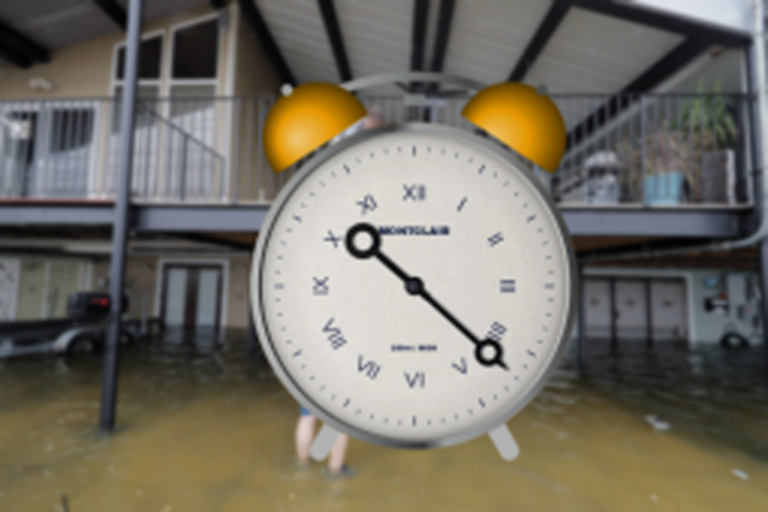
10.22
